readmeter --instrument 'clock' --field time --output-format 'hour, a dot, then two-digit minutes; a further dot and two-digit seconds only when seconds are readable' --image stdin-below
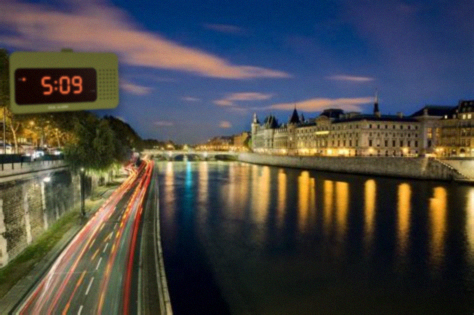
5.09
